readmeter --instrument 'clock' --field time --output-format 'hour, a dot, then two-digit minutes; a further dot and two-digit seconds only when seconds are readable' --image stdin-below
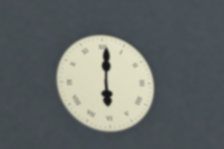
6.01
